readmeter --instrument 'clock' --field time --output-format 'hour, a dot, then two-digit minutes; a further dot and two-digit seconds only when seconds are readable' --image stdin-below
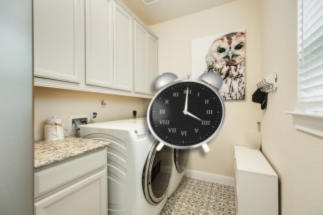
4.00
